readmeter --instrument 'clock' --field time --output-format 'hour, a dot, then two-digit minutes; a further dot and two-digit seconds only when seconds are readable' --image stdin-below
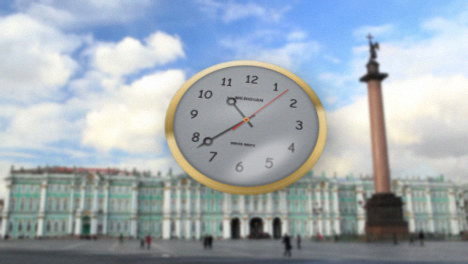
10.38.07
